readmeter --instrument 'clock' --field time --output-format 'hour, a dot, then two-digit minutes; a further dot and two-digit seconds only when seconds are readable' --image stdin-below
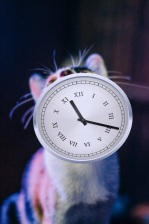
11.19
